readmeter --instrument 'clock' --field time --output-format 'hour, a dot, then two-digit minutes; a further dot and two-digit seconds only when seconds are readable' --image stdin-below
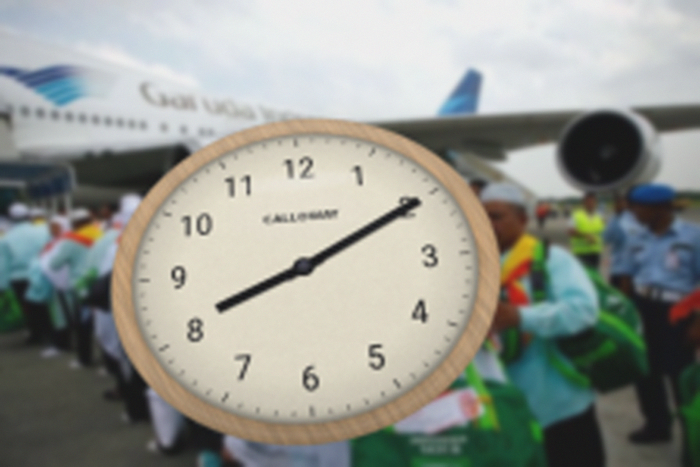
8.10
